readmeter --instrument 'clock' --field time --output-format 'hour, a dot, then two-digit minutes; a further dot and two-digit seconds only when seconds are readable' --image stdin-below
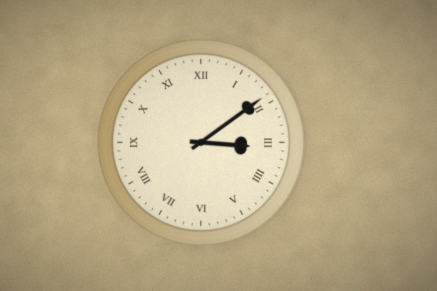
3.09
